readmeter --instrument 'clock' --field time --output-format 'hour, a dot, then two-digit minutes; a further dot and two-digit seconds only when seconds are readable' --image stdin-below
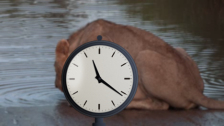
11.21
